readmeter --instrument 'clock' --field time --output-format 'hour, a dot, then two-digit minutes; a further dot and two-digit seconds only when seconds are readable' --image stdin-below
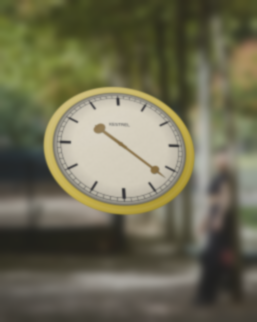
10.22
